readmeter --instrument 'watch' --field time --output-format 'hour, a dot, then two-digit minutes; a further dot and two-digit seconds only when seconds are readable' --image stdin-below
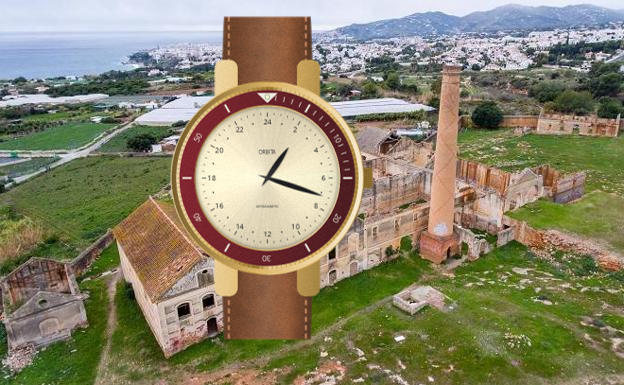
2.18
